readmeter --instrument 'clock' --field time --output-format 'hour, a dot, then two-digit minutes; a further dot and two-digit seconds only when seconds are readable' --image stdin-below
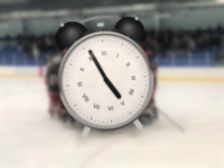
4.56
